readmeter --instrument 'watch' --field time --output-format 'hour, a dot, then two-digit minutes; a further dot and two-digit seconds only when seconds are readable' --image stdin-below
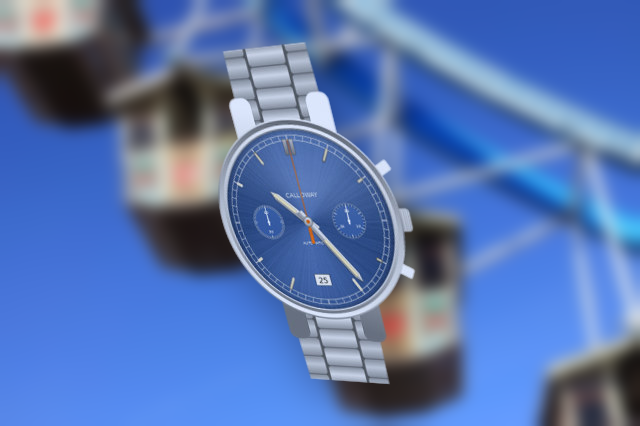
10.24
